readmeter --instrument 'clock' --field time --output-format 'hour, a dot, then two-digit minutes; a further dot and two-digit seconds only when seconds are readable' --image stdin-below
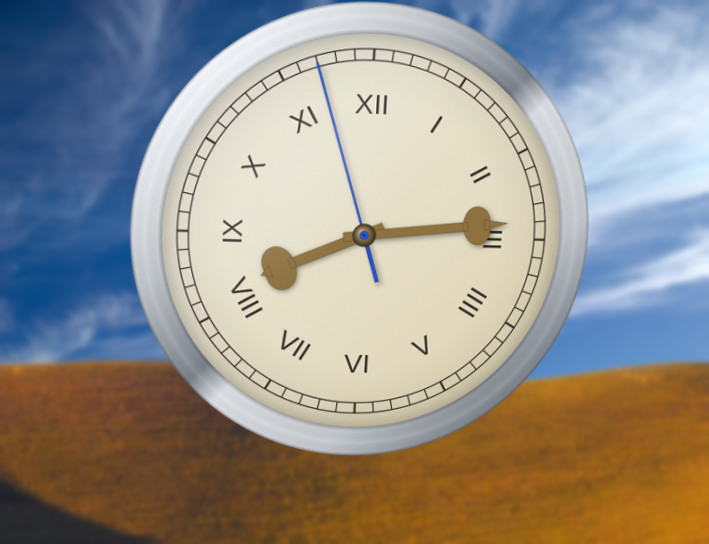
8.13.57
